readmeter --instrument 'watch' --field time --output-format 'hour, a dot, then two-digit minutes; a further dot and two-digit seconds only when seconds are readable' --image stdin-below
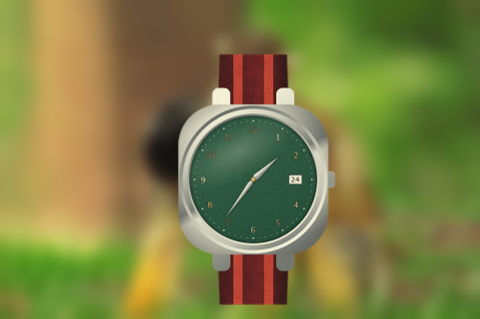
1.36
